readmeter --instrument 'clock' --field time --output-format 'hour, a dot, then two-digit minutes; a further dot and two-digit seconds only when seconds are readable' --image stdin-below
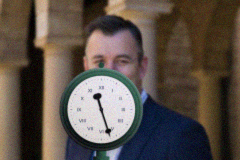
11.27
